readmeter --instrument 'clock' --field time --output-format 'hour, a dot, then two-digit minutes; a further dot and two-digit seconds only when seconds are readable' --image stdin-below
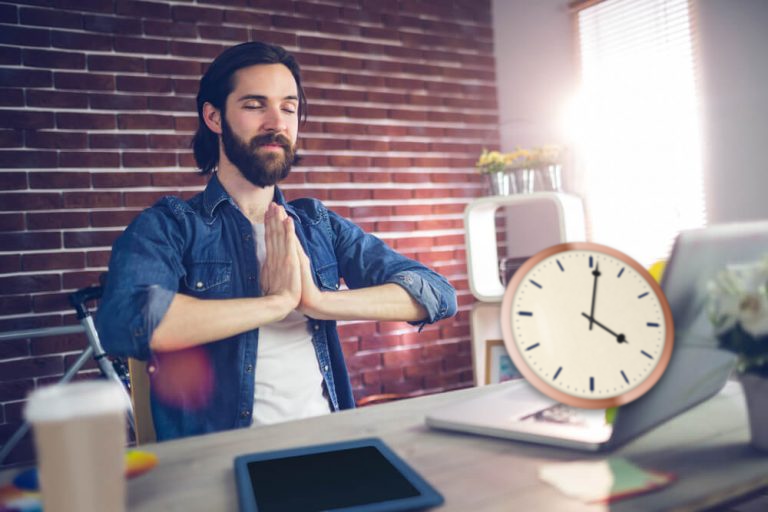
4.01
